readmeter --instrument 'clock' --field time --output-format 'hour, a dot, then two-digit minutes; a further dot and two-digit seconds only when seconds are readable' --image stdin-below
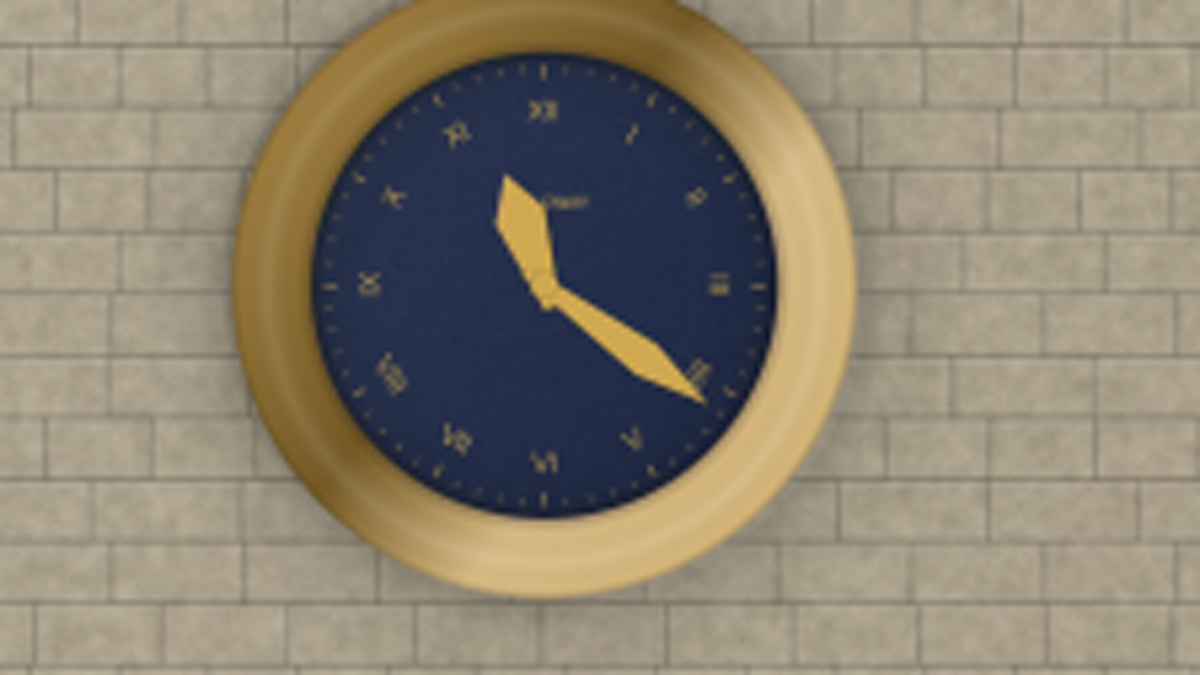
11.21
